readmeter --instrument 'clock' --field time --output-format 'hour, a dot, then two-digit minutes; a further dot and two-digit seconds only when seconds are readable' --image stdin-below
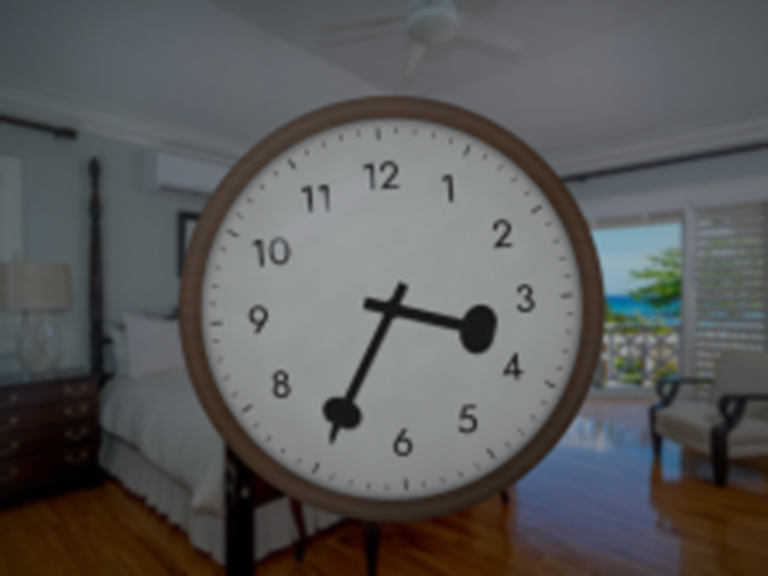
3.35
